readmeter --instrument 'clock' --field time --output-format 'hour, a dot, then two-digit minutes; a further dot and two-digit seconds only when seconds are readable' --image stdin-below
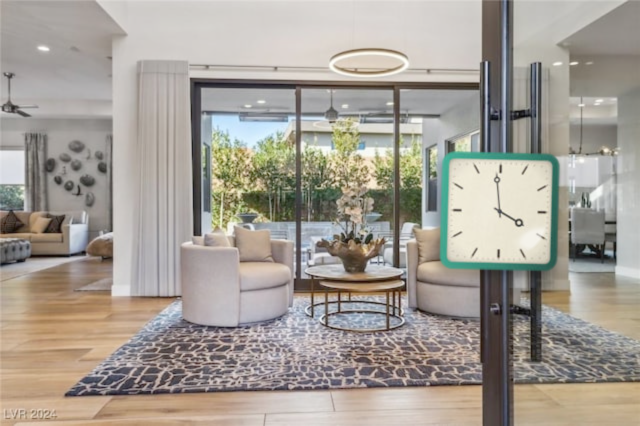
3.59
